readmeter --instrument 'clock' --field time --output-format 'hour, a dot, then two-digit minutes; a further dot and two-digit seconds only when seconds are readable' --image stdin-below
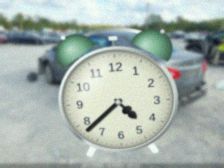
4.38
